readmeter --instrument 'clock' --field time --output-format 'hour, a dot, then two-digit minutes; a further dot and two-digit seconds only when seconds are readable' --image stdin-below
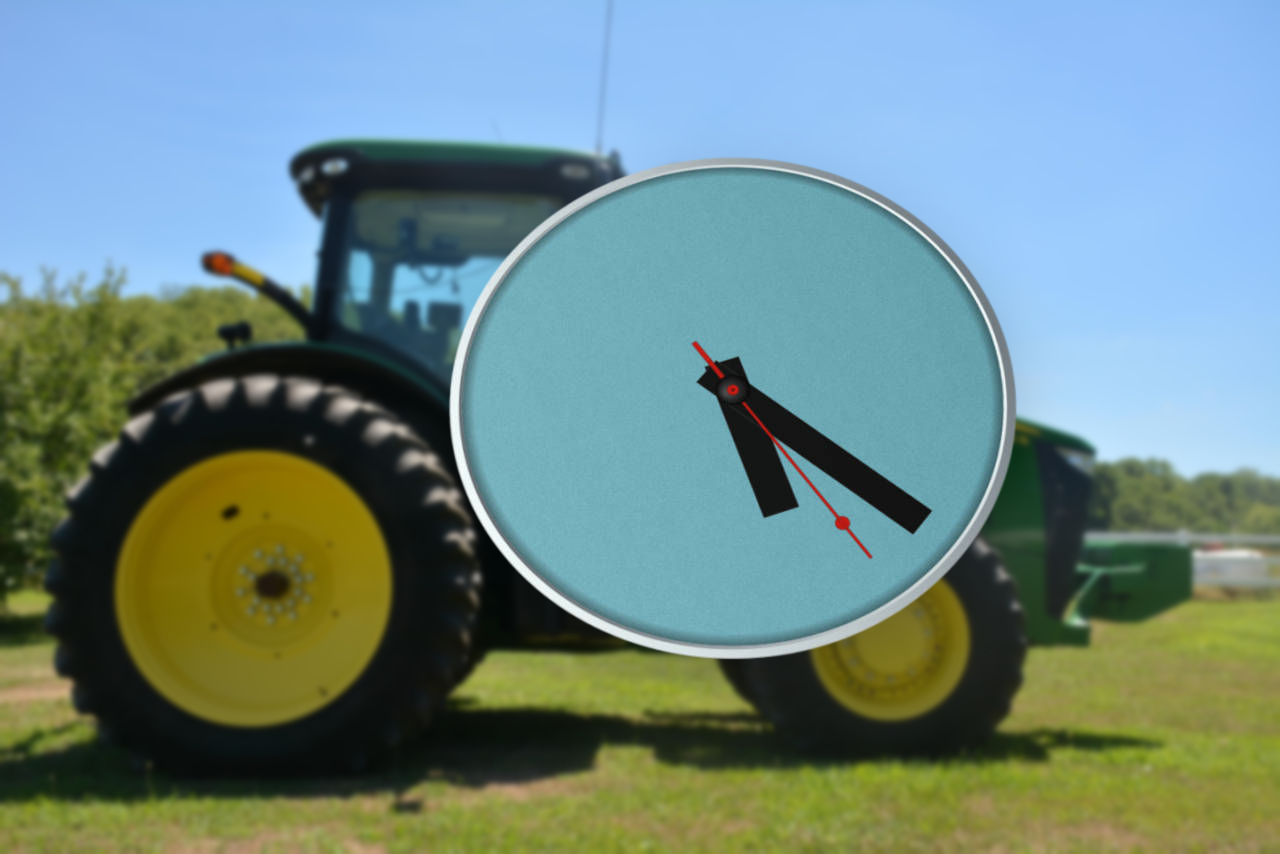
5.21.24
